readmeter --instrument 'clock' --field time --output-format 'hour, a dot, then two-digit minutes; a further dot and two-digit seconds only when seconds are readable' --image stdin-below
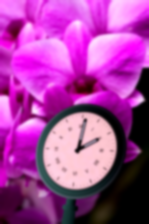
2.01
